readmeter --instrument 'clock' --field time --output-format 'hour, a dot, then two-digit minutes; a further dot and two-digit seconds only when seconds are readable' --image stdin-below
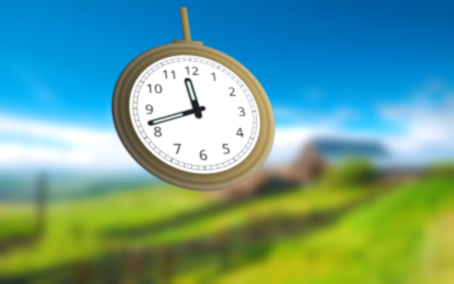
11.42
